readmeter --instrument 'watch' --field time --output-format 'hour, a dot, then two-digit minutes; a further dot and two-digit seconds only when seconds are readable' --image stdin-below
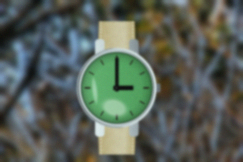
3.00
